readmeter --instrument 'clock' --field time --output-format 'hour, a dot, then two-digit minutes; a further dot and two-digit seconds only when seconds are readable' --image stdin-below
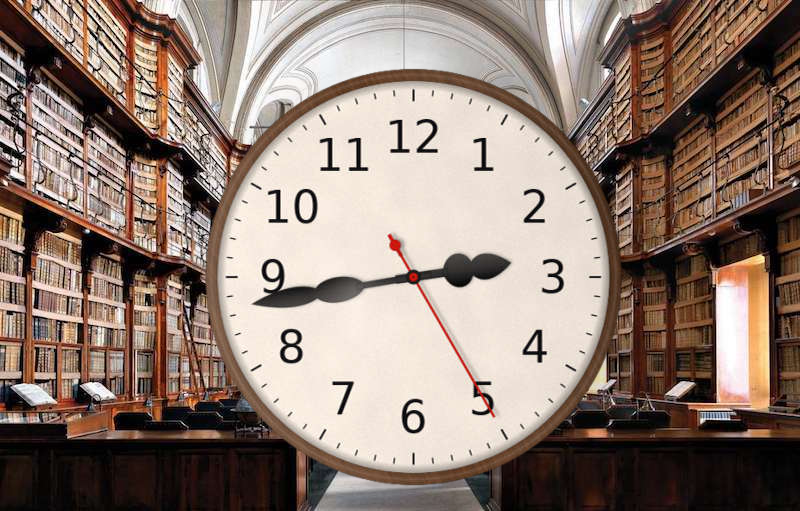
2.43.25
